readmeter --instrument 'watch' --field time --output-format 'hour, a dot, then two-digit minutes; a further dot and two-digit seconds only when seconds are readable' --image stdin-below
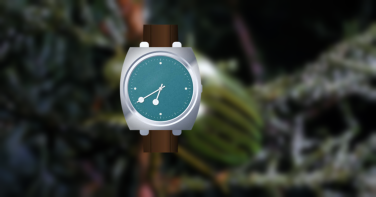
6.40
